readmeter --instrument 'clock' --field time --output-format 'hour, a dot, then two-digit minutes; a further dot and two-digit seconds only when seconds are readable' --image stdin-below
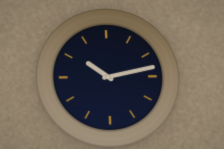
10.13
